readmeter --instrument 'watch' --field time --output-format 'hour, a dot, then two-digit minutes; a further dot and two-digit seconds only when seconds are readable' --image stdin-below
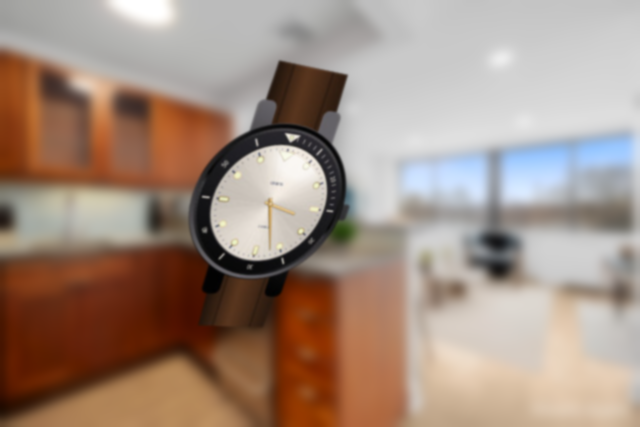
3.27
